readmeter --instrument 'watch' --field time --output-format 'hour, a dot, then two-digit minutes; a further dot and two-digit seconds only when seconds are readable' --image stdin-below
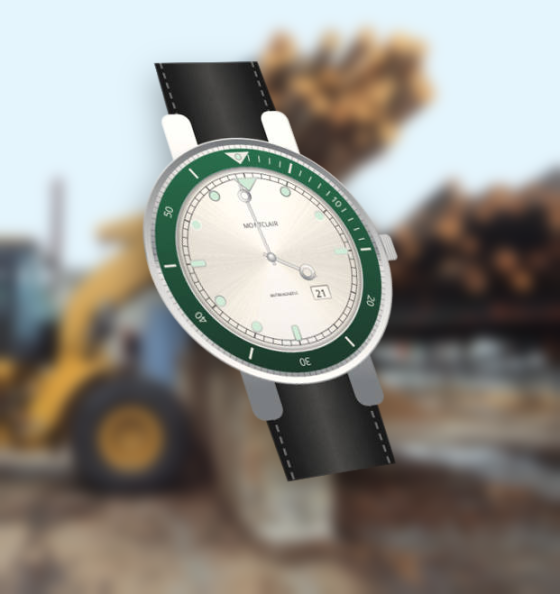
3.59
